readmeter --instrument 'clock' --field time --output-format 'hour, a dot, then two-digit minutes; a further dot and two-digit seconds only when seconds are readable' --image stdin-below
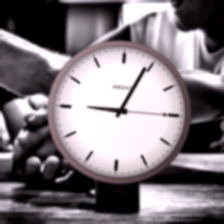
9.04.15
